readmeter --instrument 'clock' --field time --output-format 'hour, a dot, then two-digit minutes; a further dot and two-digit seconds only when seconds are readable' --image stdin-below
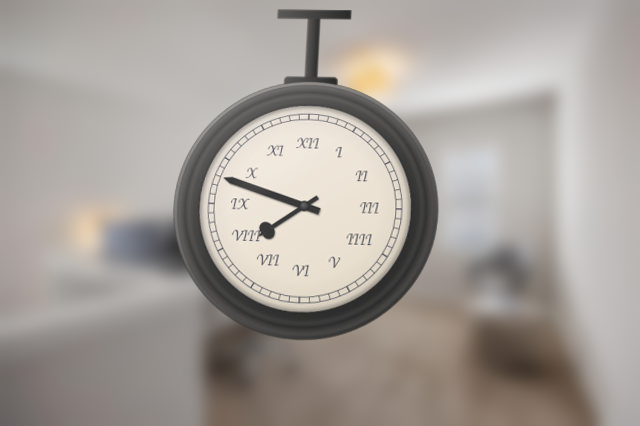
7.48
